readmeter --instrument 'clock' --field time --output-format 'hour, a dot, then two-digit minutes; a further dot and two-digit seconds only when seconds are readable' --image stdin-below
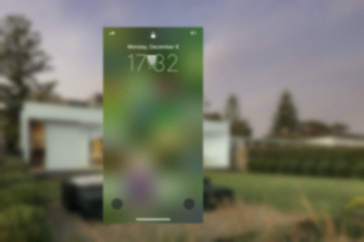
17.32
